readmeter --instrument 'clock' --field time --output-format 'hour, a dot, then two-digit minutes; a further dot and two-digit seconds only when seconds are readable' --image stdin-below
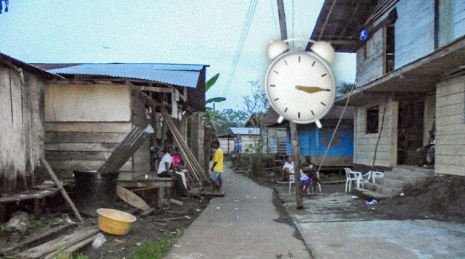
3.15
